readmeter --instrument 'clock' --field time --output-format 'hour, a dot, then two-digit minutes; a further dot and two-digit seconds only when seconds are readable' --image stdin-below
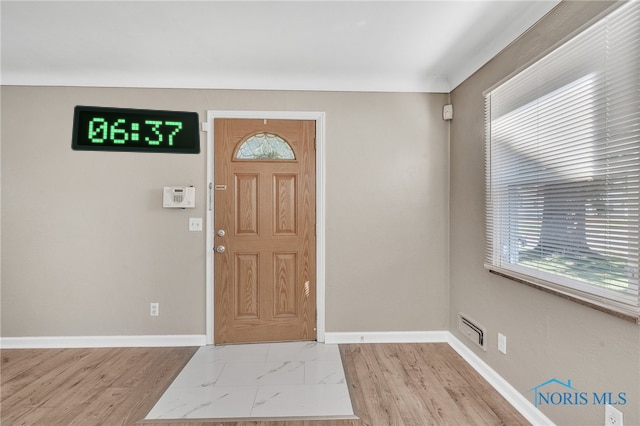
6.37
